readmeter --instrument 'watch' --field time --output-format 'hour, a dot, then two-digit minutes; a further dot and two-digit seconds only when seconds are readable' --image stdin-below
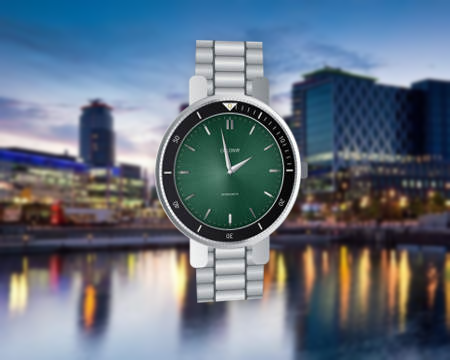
1.58
